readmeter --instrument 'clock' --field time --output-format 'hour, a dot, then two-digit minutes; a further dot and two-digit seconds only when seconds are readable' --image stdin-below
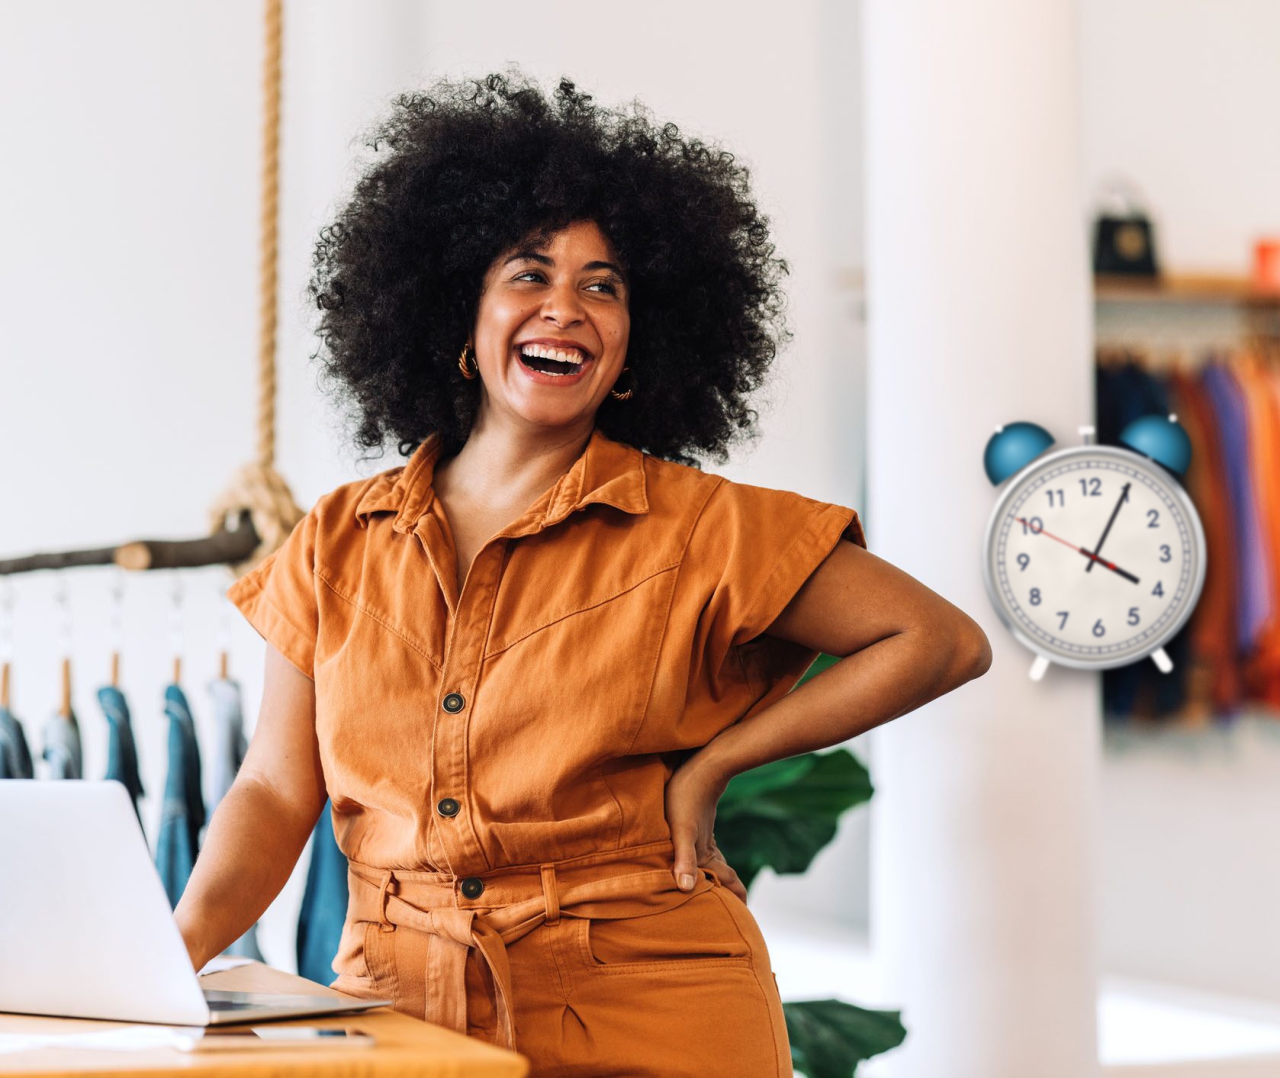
4.04.50
